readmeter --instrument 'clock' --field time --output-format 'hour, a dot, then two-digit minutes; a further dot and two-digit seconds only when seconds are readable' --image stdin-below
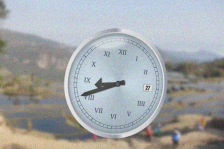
8.41
